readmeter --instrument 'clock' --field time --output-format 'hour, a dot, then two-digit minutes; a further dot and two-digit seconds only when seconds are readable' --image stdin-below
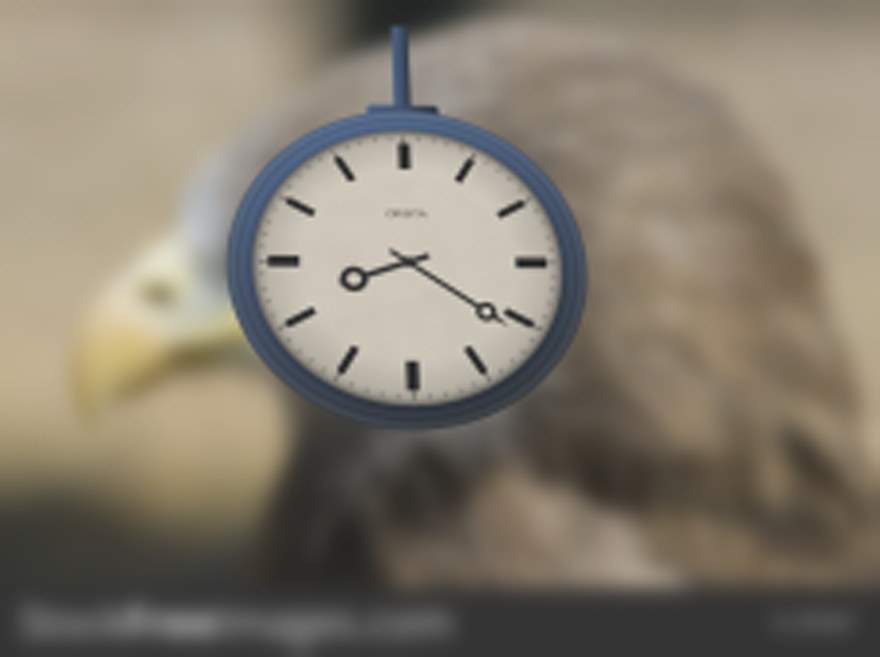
8.21
